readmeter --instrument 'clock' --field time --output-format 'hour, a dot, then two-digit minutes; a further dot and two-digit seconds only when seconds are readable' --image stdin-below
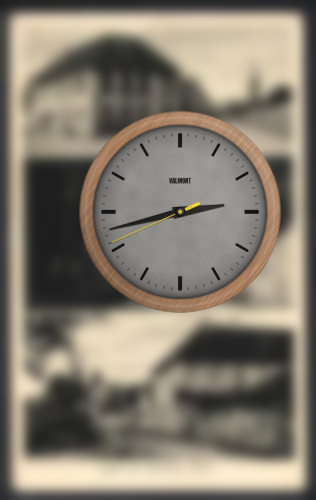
2.42.41
